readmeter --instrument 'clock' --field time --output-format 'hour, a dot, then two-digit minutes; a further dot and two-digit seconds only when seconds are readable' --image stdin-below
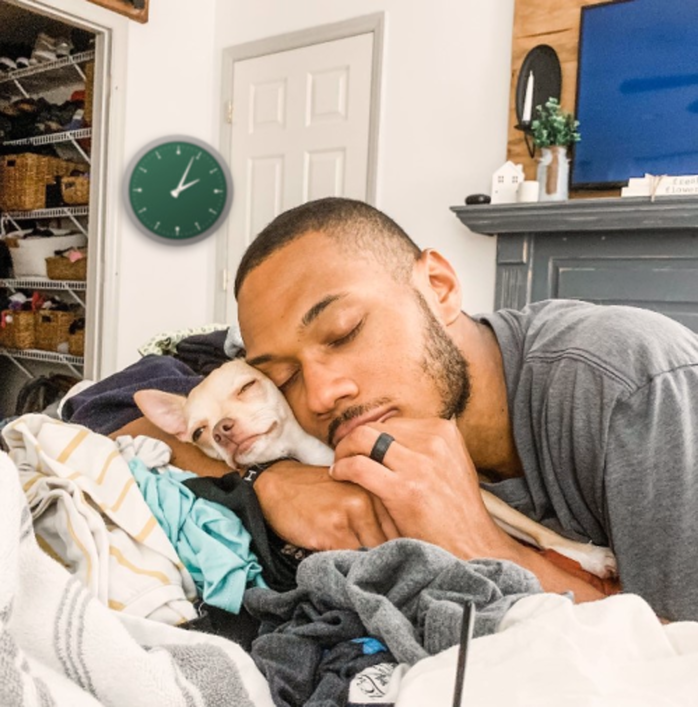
2.04
